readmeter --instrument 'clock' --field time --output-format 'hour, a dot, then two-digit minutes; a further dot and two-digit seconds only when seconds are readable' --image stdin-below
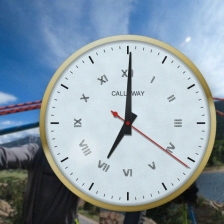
7.00.21
